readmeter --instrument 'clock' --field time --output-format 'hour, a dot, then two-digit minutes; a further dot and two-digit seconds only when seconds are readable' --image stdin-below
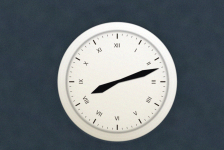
8.12
